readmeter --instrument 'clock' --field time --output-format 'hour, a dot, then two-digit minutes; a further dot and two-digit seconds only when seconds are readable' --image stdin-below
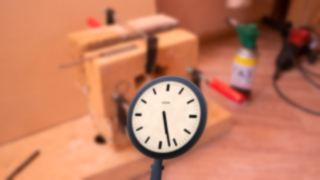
5.27
